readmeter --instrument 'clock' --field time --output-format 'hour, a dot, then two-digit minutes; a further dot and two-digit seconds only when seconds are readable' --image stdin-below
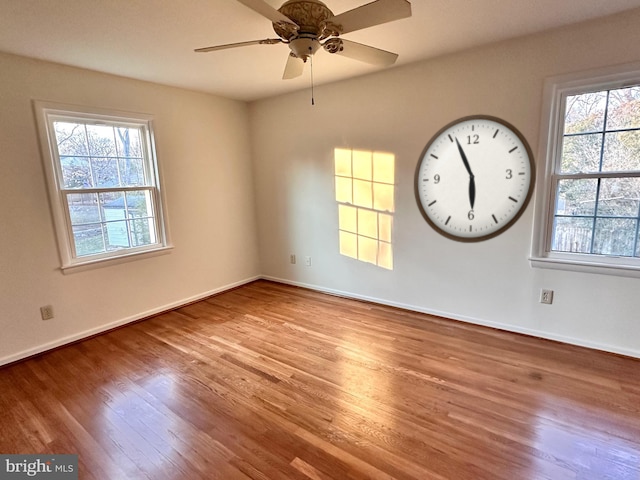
5.56
